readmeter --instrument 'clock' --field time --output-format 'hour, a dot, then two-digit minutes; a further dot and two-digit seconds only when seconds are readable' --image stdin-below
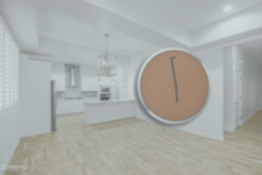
5.59
